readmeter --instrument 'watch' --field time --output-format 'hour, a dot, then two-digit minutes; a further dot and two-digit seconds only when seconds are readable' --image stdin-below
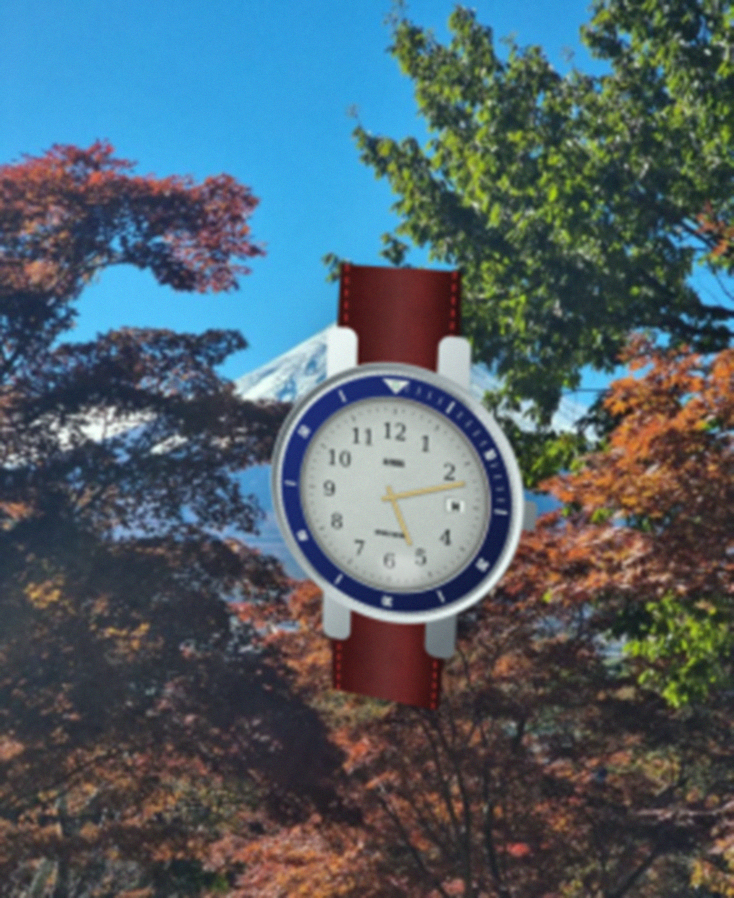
5.12
